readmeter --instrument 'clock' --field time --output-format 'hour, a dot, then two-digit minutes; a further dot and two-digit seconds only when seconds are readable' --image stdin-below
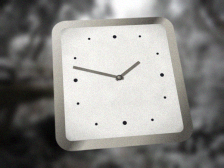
1.48
